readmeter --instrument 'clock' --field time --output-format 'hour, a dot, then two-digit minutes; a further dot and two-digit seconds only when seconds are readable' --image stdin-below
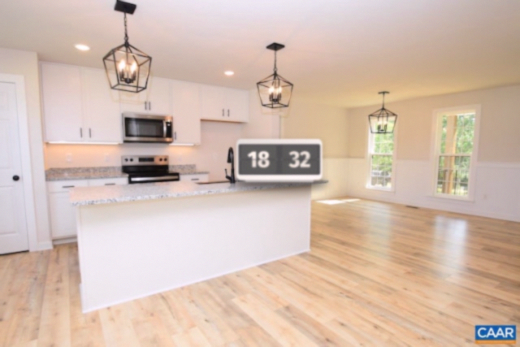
18.32
